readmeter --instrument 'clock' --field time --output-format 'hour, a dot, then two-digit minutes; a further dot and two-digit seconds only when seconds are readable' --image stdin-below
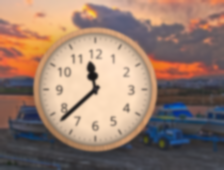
11.38
